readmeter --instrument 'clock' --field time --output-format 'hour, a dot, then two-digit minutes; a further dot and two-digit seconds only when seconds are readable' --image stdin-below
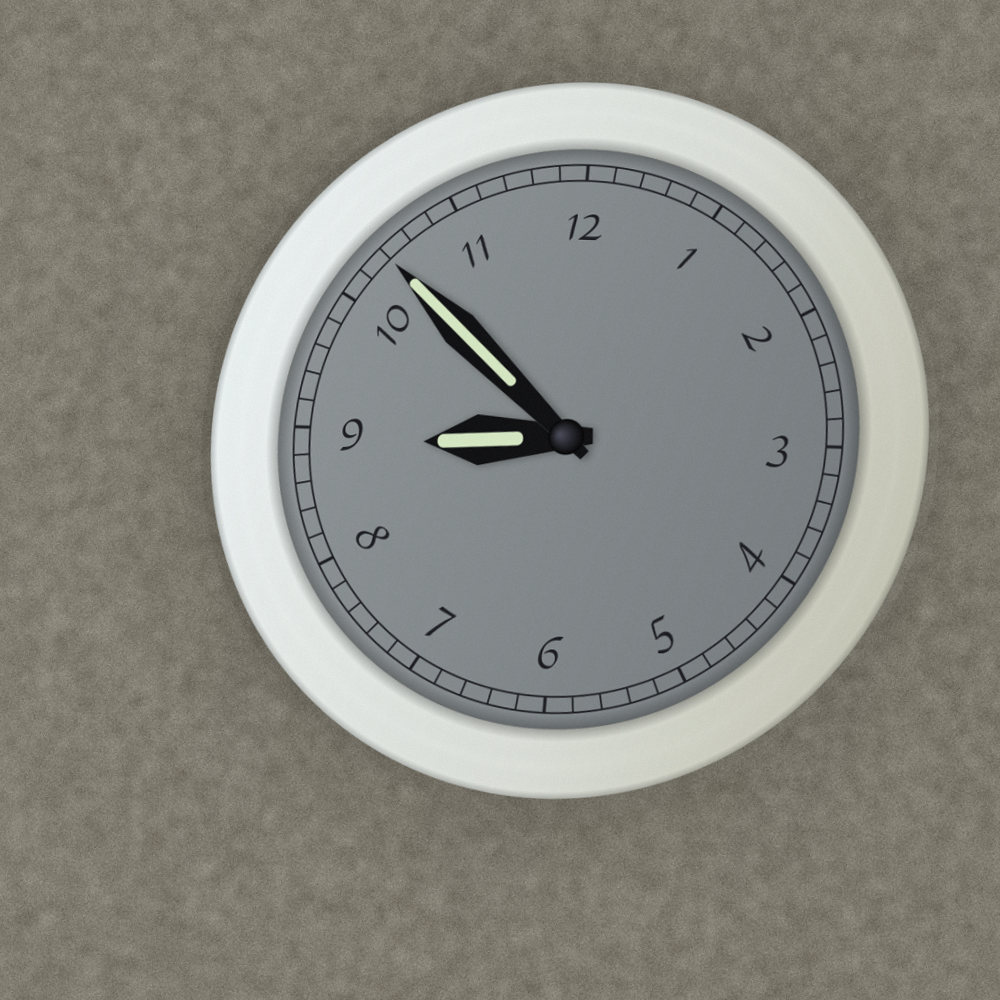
8.52
